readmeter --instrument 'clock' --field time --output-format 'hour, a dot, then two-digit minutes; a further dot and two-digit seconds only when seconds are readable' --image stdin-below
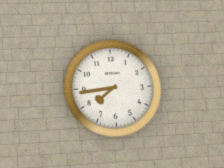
7.44
